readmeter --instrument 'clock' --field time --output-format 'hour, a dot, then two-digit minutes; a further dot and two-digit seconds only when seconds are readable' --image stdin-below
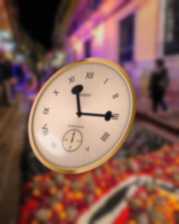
11.15
